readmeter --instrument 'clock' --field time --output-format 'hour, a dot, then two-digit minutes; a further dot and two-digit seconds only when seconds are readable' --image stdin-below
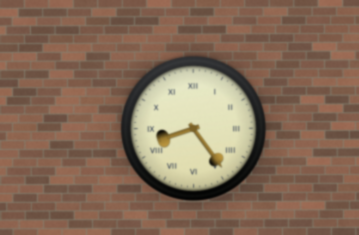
8.24
